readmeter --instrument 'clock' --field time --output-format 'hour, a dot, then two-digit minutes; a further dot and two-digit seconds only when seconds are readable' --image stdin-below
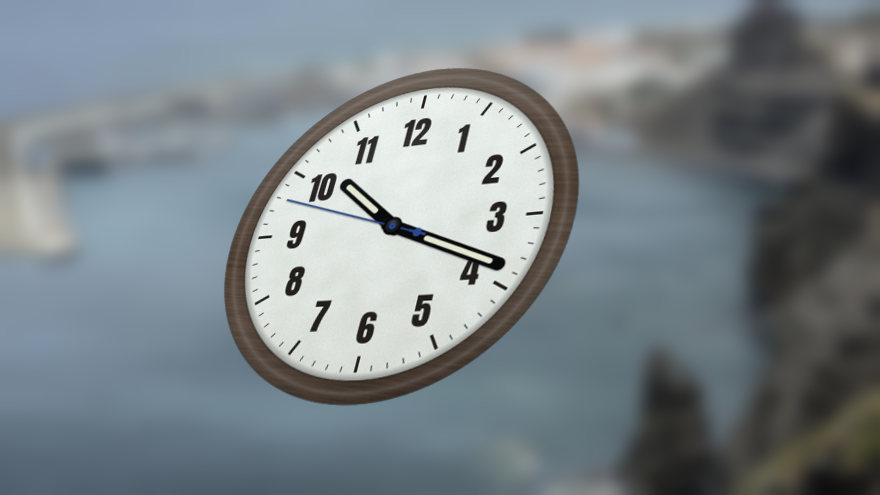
10.18.48
